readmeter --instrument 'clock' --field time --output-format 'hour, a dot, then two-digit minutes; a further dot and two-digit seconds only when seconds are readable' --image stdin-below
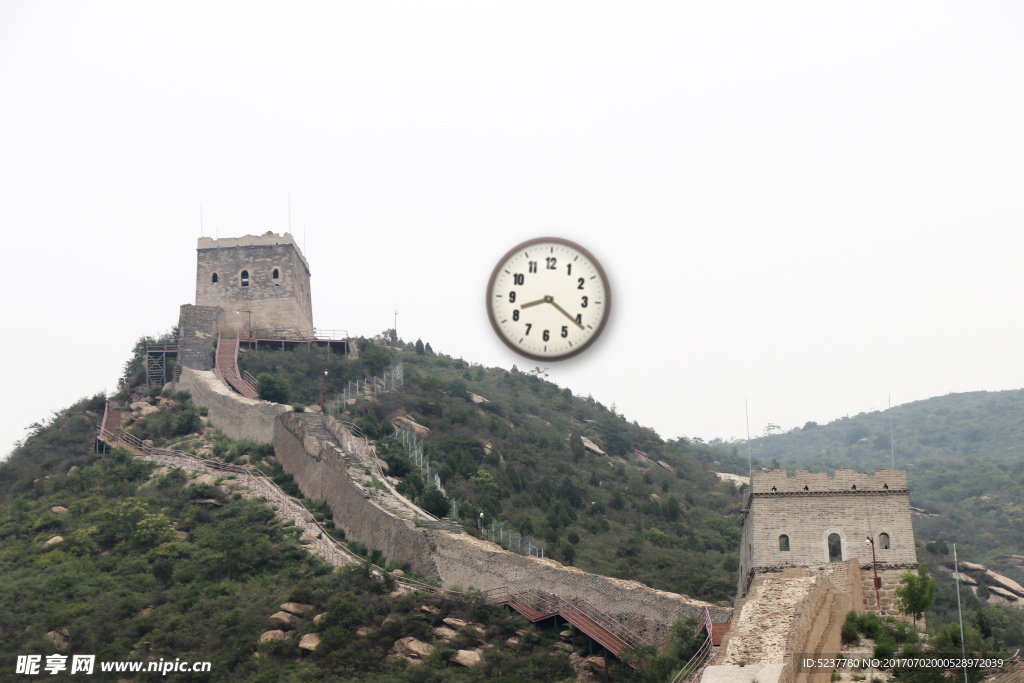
8.21
